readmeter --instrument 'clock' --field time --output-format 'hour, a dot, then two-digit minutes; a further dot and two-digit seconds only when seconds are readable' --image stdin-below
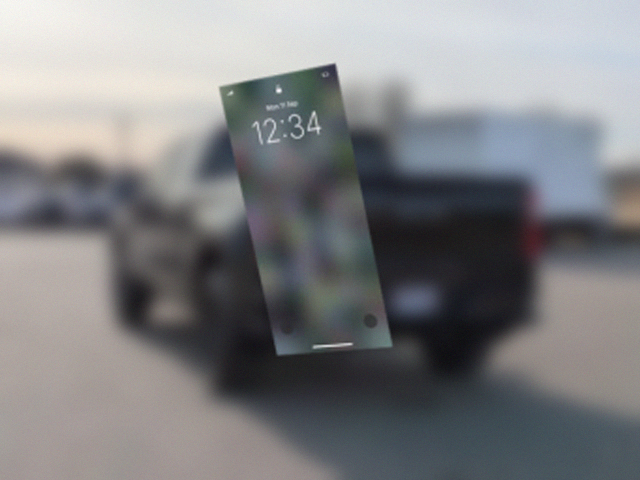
12.34
